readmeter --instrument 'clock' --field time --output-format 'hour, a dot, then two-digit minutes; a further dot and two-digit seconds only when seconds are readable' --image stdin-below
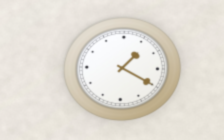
1.20
